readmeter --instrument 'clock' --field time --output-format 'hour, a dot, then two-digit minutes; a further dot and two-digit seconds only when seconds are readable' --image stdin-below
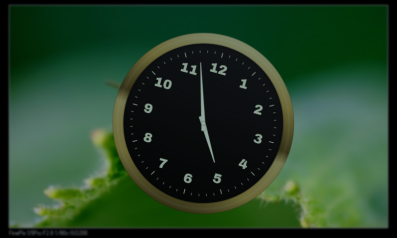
4.57
